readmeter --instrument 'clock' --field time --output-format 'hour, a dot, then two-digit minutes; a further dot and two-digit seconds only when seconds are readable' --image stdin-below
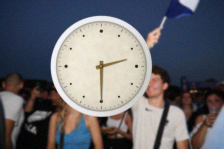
2.30
